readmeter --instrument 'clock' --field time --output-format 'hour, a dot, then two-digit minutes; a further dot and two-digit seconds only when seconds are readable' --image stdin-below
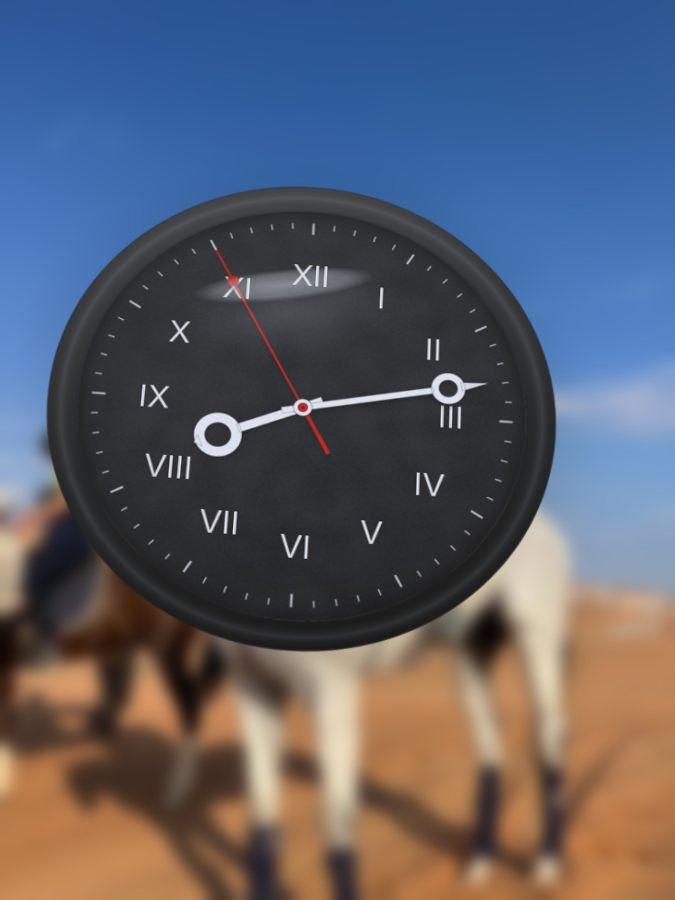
8.12.55
